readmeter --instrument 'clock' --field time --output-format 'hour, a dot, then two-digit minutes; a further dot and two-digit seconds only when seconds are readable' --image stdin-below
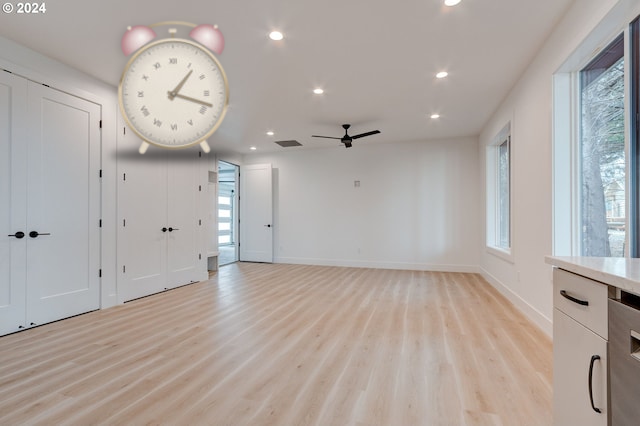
1.18
